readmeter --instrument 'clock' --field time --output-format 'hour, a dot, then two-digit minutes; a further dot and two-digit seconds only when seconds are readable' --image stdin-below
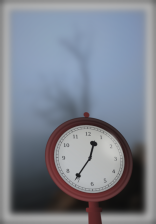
12.36
